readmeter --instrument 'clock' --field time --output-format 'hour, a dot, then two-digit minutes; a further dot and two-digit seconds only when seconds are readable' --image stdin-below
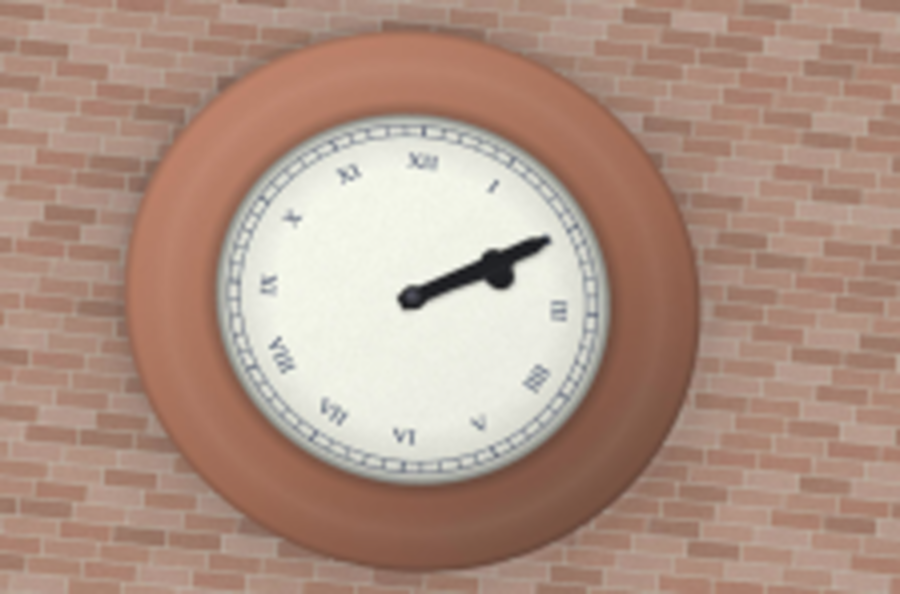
2.10
